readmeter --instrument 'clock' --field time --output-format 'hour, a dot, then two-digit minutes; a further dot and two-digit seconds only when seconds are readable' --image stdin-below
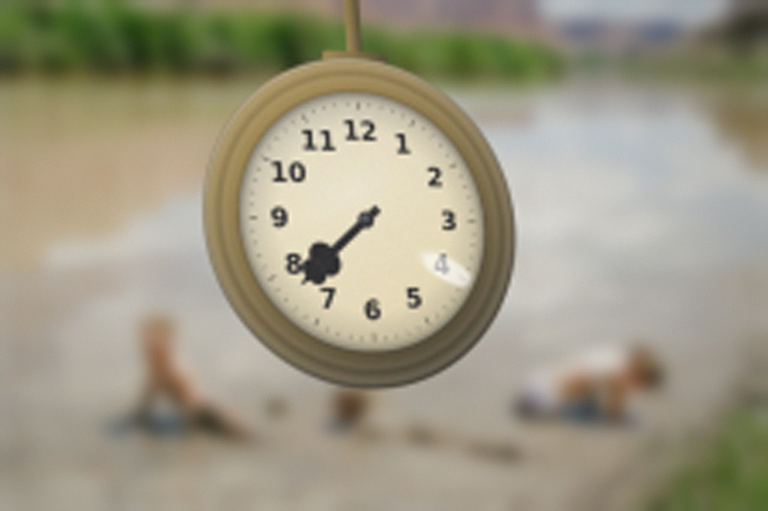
7.38
